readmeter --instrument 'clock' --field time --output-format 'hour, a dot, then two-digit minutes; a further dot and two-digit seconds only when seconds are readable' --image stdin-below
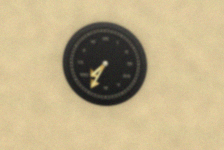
7.35
